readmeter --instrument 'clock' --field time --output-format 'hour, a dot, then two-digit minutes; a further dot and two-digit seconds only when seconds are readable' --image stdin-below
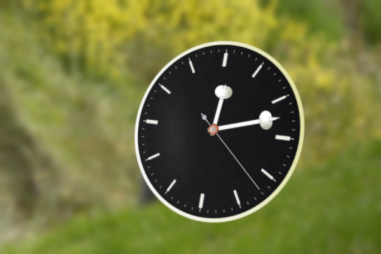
12.12.22
